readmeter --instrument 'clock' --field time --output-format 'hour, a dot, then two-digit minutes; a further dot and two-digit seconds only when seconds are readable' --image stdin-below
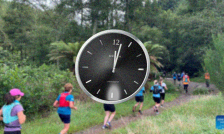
12.02
